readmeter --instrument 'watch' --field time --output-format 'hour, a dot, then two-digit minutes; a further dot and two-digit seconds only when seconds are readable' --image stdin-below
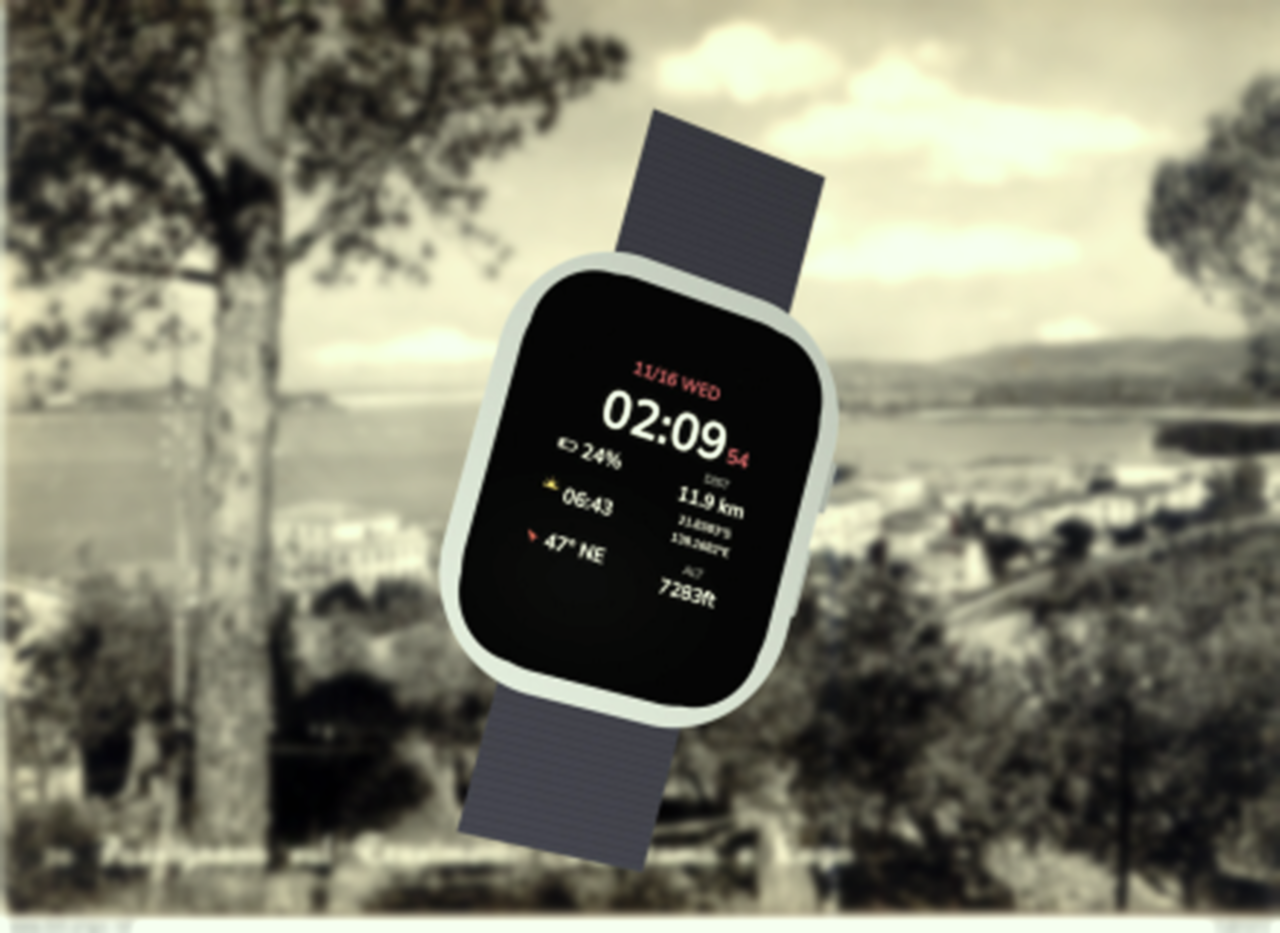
2.09
